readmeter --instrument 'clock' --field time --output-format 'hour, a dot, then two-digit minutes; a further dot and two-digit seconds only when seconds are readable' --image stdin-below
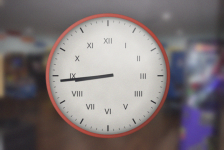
8.44
